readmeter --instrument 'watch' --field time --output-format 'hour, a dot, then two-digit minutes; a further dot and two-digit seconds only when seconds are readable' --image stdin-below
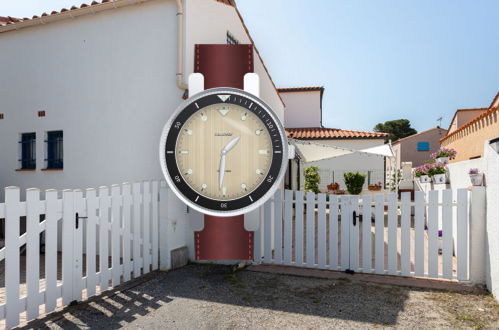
1.31
